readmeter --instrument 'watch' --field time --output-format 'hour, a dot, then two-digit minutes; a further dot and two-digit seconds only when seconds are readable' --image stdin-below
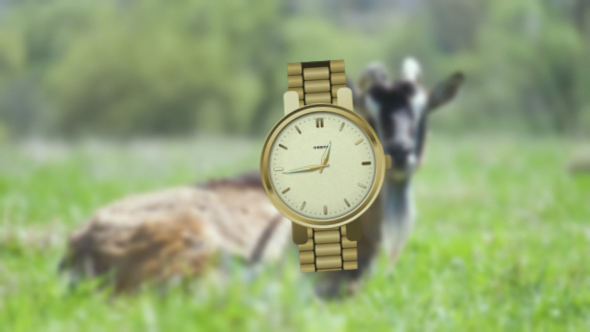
12.44
